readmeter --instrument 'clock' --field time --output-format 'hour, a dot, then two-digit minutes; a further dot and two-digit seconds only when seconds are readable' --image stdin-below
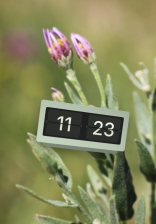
11.23
